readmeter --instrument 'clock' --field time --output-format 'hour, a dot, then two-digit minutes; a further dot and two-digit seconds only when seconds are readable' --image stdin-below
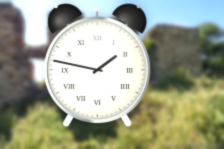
1.47
